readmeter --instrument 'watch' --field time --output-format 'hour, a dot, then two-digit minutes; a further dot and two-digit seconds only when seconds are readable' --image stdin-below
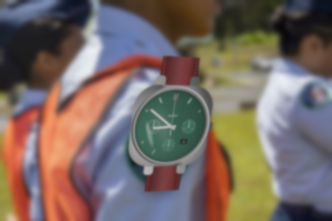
8.51
